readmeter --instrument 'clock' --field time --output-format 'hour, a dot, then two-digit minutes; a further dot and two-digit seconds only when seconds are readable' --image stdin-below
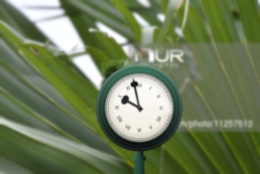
9.58
